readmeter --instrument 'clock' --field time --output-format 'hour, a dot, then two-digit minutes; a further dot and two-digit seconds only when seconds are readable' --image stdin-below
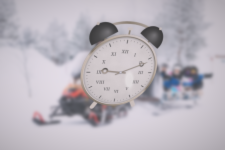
9.11
